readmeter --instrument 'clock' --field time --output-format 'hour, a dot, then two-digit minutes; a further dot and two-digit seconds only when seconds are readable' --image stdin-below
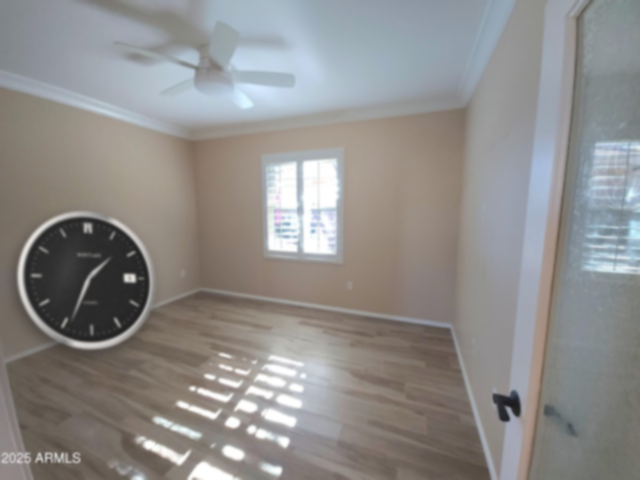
1.34
